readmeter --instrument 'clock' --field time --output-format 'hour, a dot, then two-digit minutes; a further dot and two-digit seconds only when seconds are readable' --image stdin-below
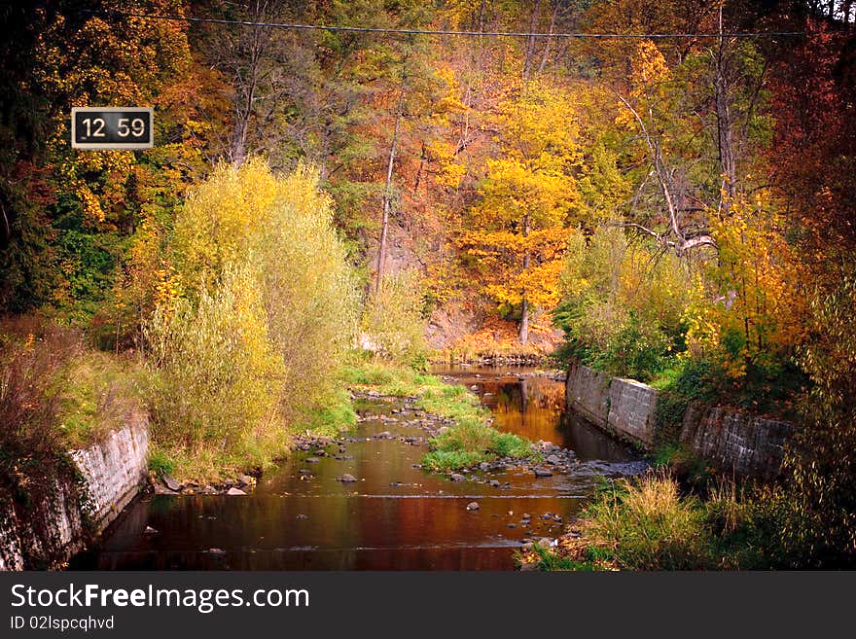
12.59
